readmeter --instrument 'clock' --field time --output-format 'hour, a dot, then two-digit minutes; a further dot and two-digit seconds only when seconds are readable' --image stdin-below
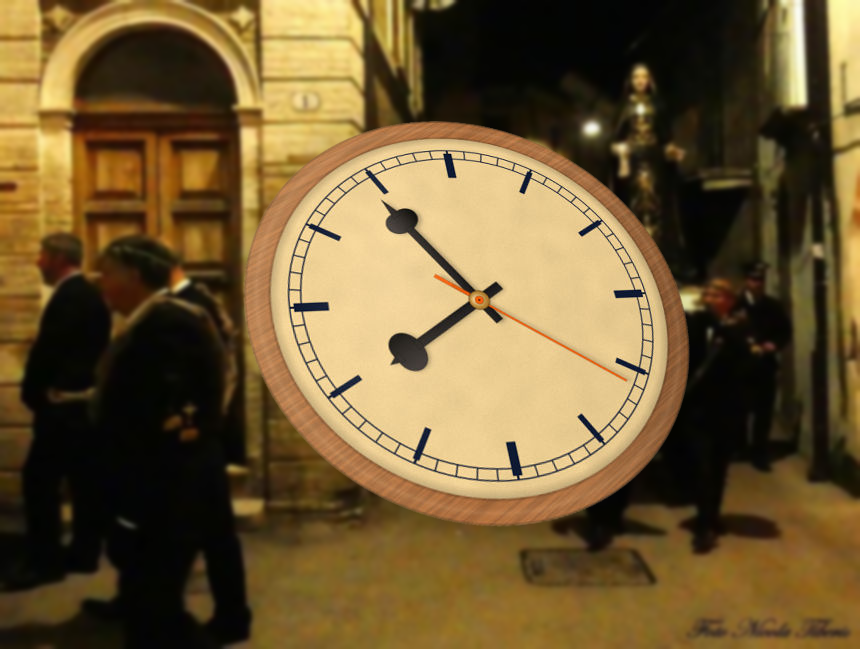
7.54.21
